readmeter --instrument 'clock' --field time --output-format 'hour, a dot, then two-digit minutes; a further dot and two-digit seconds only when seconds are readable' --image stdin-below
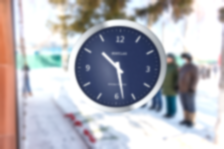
10.28
